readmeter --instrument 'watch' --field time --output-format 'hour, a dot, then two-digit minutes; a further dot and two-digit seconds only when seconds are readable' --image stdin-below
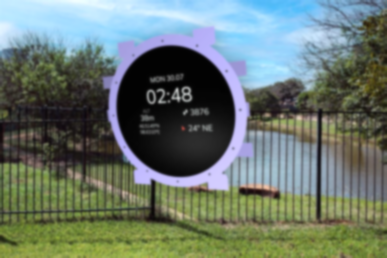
2.48
